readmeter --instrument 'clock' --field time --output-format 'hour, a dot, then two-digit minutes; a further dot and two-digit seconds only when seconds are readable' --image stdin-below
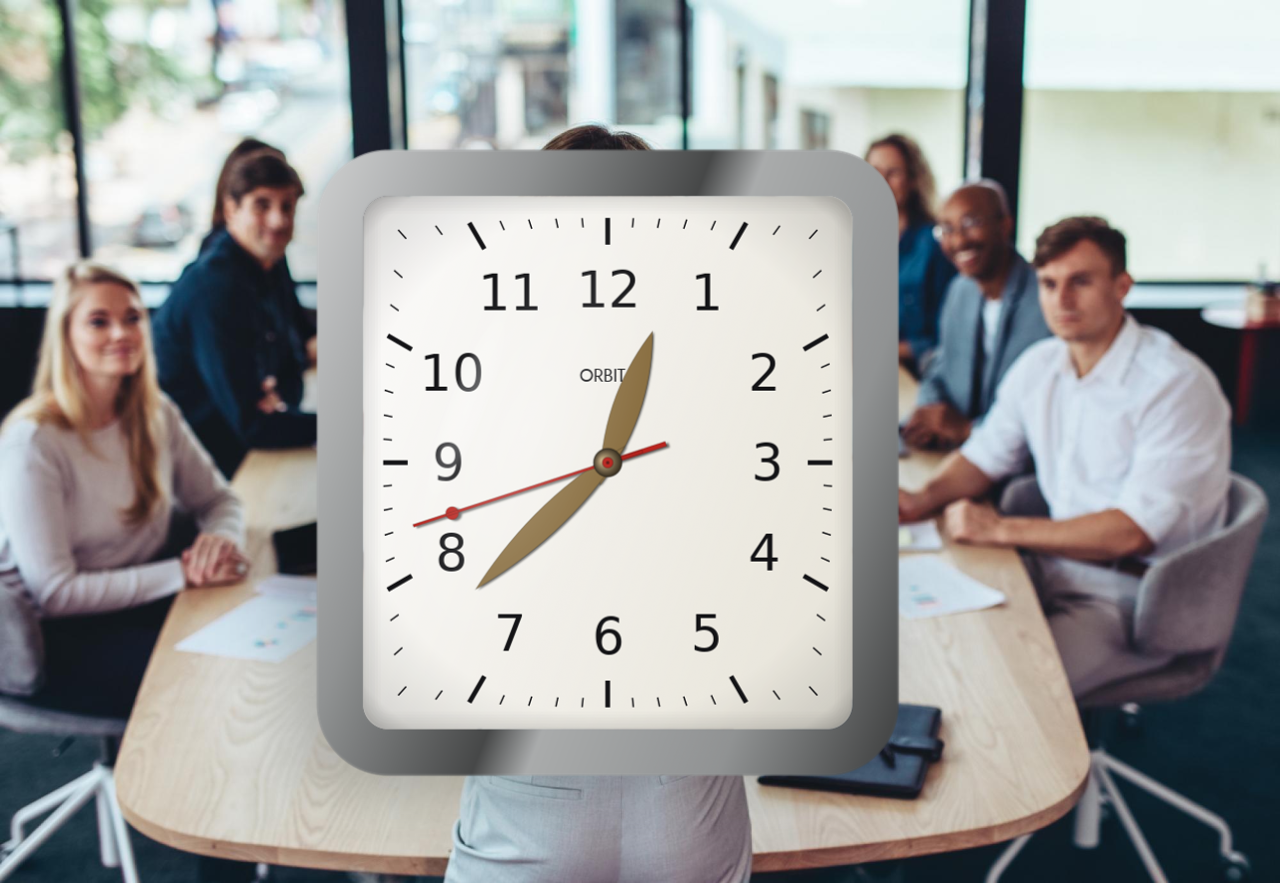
12.37.42
